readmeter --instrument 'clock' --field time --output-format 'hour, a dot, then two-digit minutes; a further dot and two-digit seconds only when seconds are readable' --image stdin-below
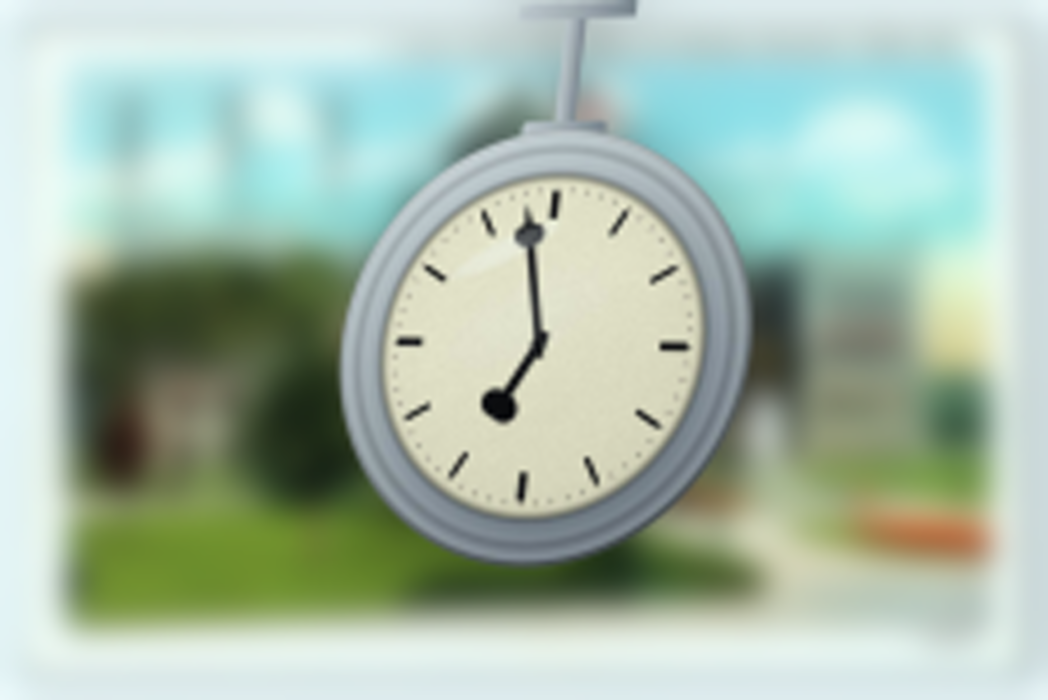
6.58
